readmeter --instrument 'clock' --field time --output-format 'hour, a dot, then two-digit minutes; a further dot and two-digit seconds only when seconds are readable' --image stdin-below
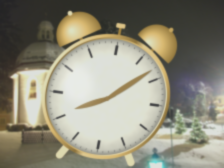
8.08
